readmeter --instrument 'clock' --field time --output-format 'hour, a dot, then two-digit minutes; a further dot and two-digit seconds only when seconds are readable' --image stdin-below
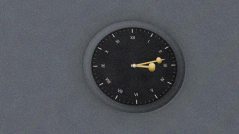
3.13
